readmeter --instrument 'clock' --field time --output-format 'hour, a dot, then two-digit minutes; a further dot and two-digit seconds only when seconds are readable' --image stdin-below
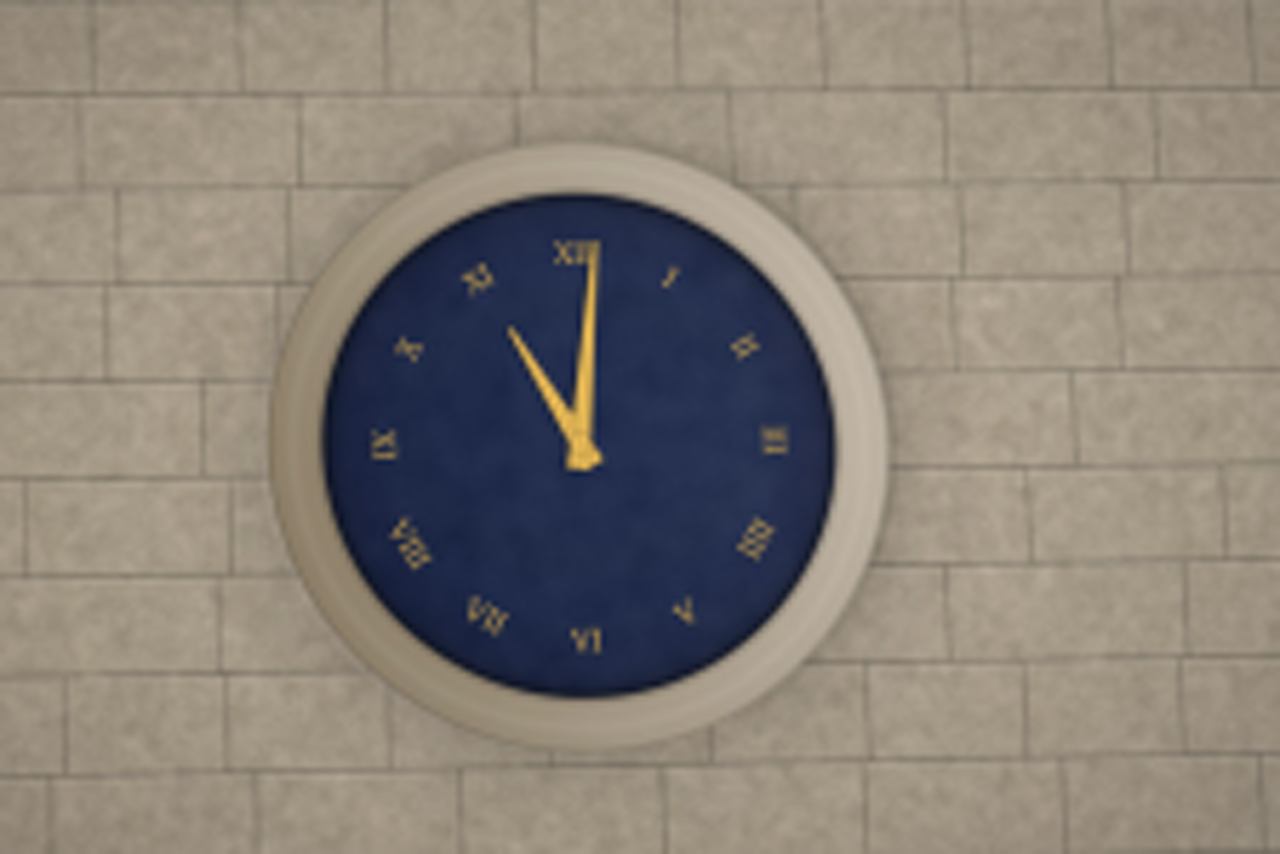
11.01
